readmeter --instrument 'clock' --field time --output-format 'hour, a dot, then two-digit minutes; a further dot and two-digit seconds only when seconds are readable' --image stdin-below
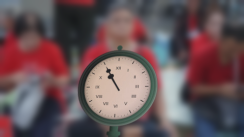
10.55
